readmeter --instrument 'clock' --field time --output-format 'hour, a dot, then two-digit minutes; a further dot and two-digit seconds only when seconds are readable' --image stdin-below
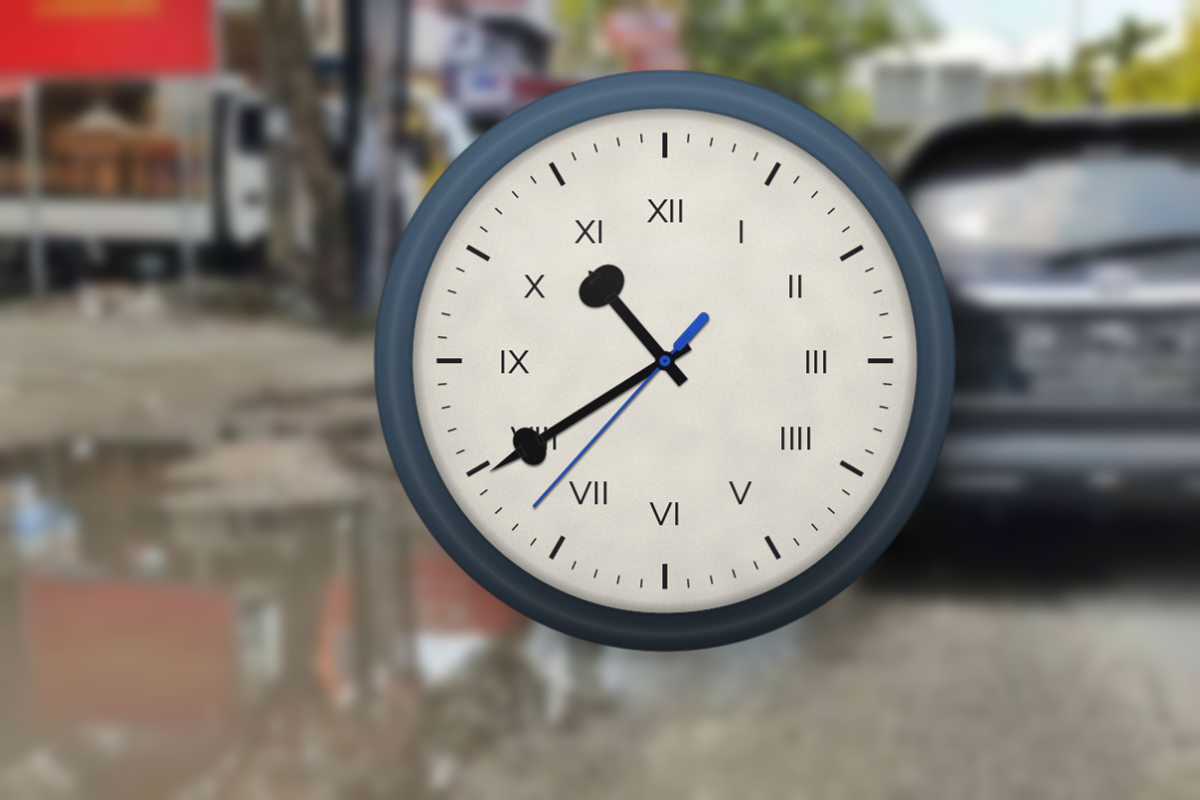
10.39.37
